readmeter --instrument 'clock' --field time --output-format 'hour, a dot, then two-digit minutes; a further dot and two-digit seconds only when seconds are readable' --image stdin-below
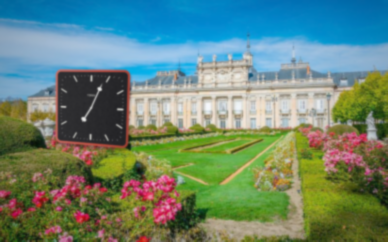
7.04
